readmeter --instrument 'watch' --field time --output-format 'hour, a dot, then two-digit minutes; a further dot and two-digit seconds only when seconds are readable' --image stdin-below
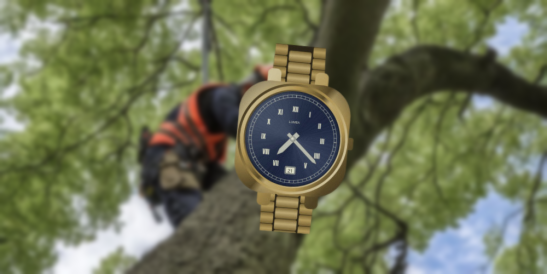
7.22
